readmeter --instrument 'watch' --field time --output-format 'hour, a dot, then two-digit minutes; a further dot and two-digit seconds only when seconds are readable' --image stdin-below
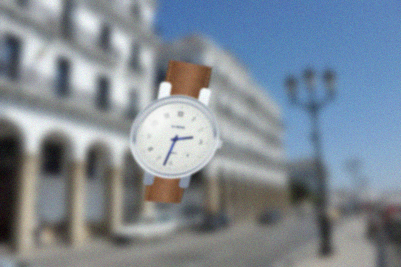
2.32
